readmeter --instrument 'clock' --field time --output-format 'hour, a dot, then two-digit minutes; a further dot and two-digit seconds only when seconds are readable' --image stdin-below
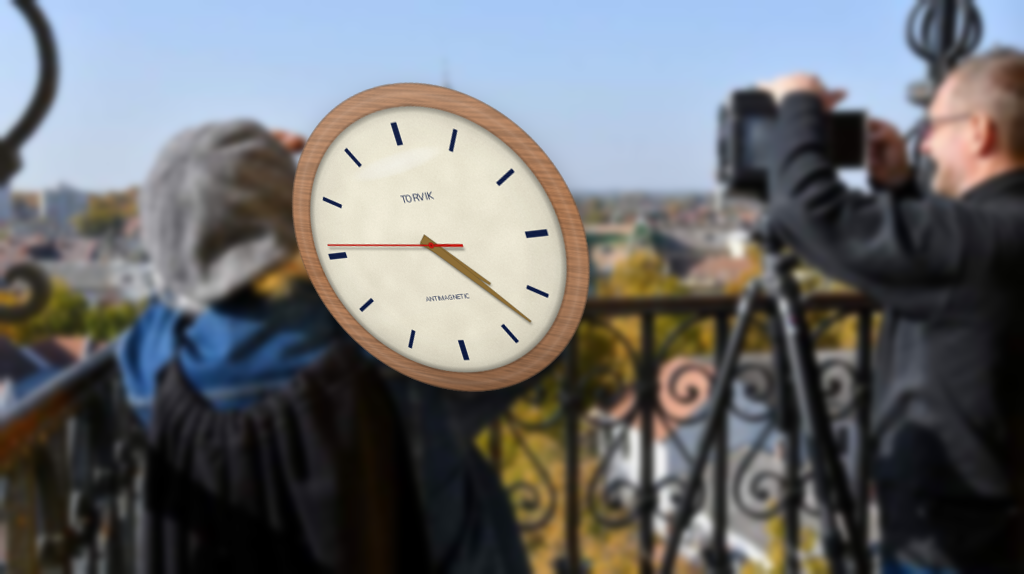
4.22.46
